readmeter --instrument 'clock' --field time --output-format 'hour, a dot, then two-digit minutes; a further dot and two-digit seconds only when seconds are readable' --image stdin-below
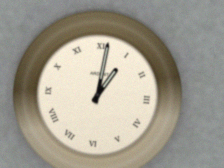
1.01
